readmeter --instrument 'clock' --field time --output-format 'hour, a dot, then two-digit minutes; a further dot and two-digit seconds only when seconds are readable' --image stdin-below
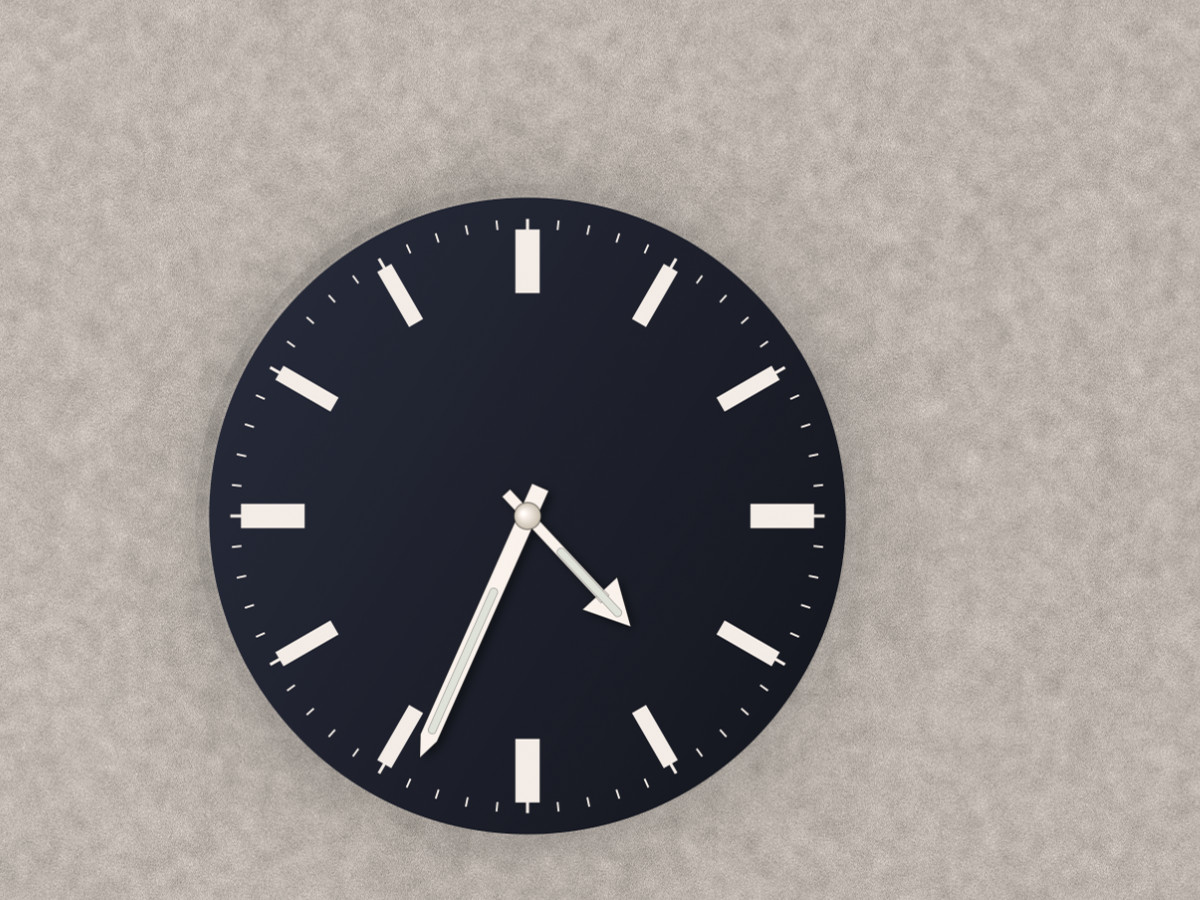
4.34
